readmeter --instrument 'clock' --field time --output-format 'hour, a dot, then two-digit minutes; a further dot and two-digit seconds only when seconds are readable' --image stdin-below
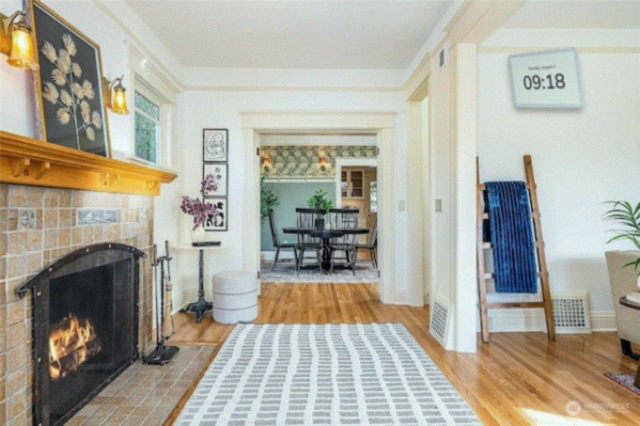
9.18
